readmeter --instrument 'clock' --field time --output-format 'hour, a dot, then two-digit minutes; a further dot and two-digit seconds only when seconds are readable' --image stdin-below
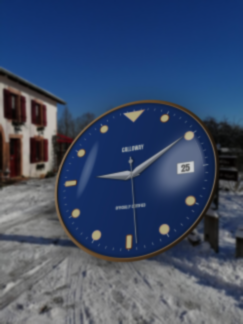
9.09.29
